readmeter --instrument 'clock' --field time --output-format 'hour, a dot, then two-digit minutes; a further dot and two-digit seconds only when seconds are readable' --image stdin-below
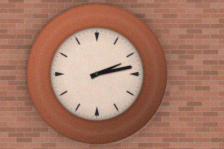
2.13
